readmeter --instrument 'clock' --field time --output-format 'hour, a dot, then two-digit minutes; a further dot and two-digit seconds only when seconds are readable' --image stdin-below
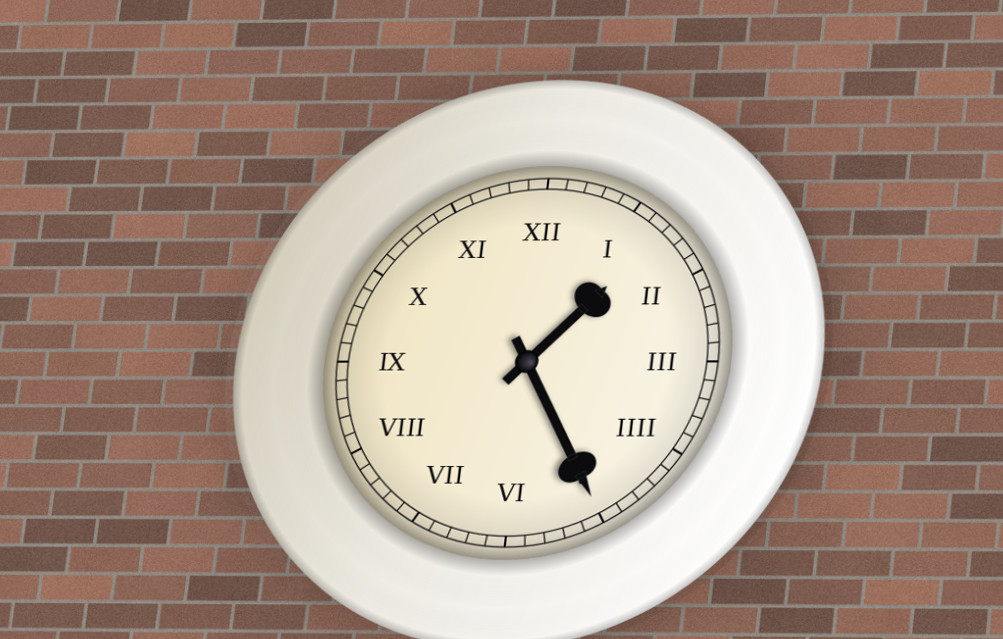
1.25
